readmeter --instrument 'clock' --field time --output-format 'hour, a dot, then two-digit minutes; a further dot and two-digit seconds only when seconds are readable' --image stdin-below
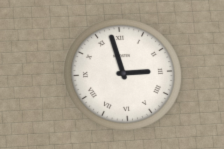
2.58
